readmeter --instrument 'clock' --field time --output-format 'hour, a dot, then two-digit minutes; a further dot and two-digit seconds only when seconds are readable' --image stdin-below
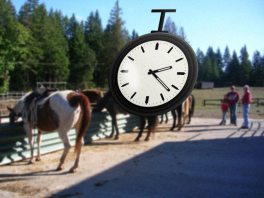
2.22
